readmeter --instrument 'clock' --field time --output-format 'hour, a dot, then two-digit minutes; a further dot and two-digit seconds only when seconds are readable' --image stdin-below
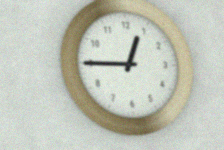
12.45
